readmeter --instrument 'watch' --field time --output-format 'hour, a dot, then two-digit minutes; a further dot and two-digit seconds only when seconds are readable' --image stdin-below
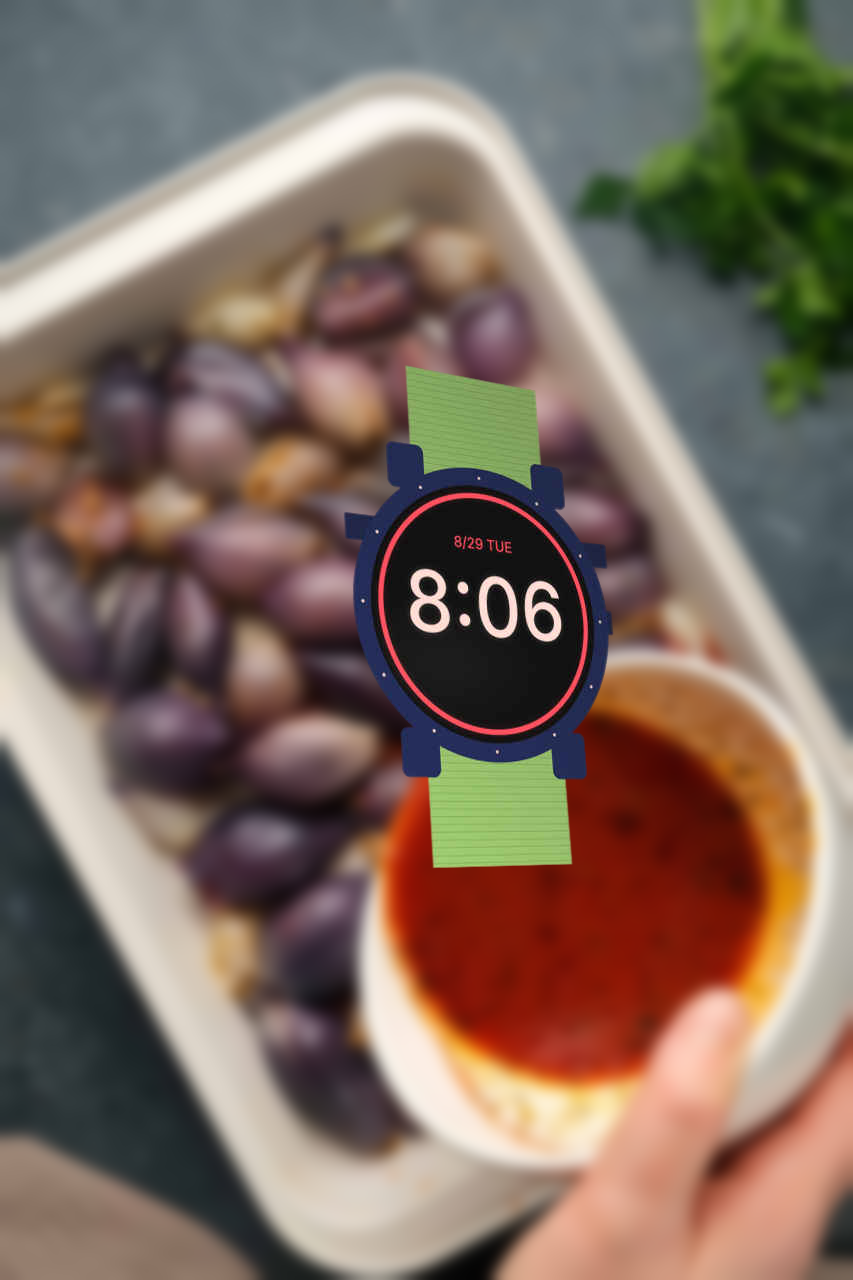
8.06
